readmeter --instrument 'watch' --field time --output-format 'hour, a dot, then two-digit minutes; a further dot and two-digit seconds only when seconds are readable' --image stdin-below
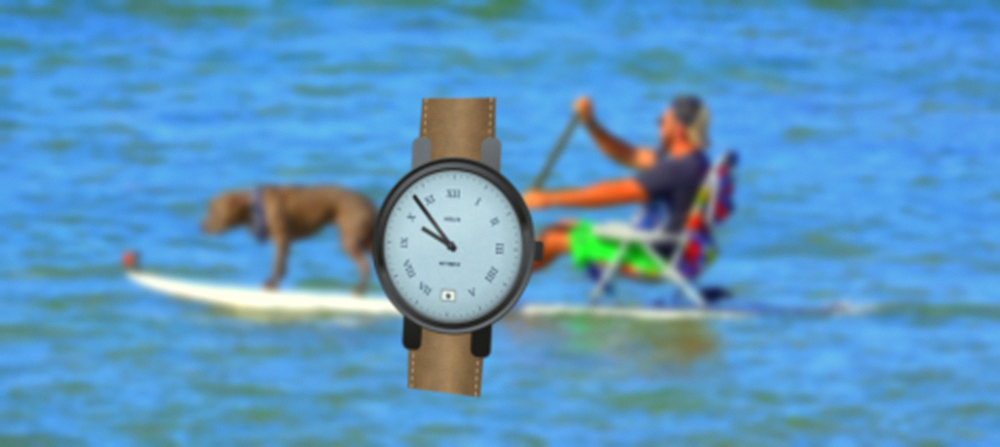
9.53
